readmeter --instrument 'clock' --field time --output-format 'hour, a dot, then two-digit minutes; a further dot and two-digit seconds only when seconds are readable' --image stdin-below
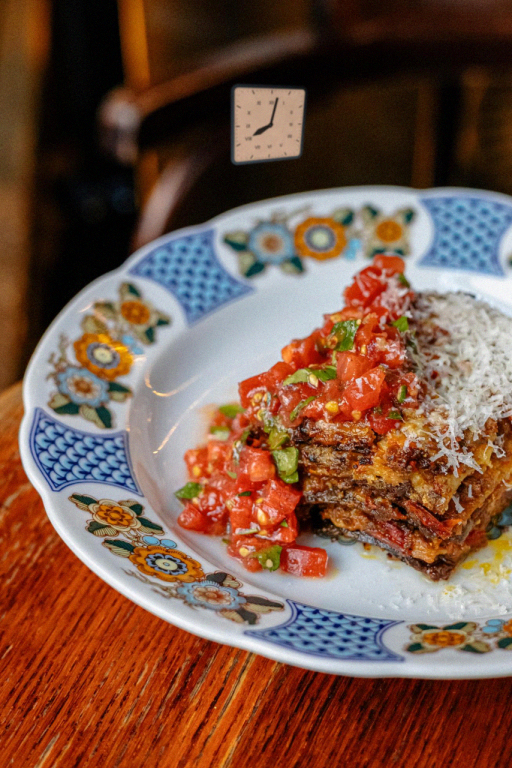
8.02
